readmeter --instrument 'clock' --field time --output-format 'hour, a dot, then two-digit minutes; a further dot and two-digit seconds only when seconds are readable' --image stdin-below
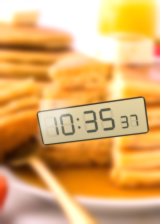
10.35.37
